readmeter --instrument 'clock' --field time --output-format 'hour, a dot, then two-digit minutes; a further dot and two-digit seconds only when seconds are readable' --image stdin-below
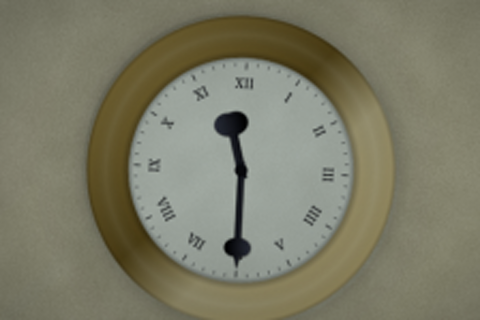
11.30
